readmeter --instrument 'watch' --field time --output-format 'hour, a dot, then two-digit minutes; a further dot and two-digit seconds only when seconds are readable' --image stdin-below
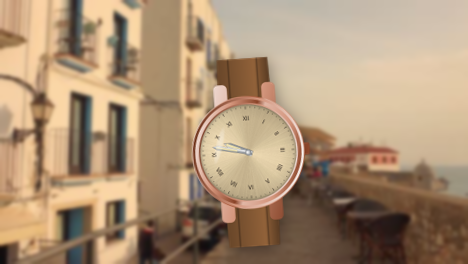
9.47
